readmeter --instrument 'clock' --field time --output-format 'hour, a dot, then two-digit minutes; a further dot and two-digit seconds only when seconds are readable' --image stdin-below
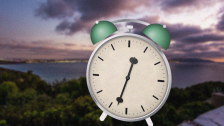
12.33
